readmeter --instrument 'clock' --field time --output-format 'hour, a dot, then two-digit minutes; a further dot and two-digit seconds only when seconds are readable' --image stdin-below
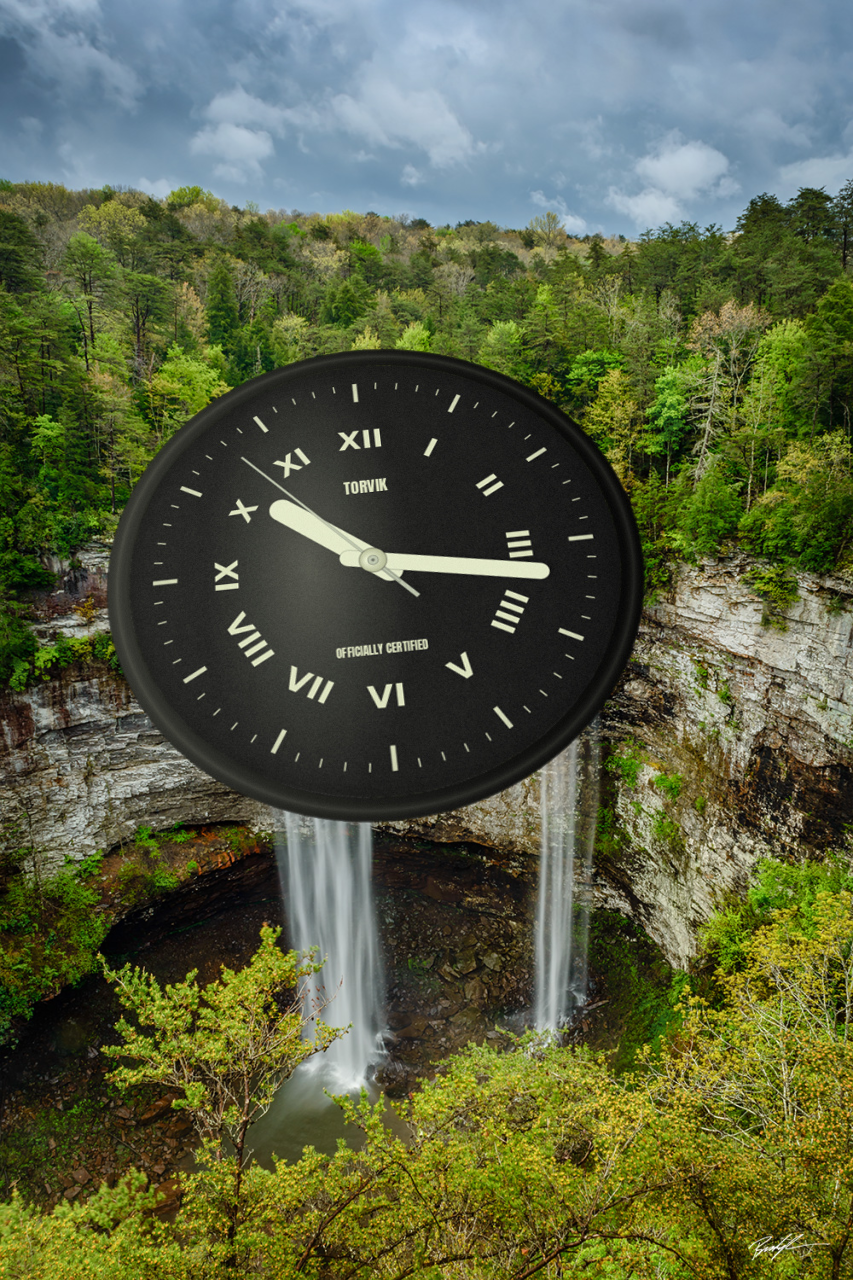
10.16.53
